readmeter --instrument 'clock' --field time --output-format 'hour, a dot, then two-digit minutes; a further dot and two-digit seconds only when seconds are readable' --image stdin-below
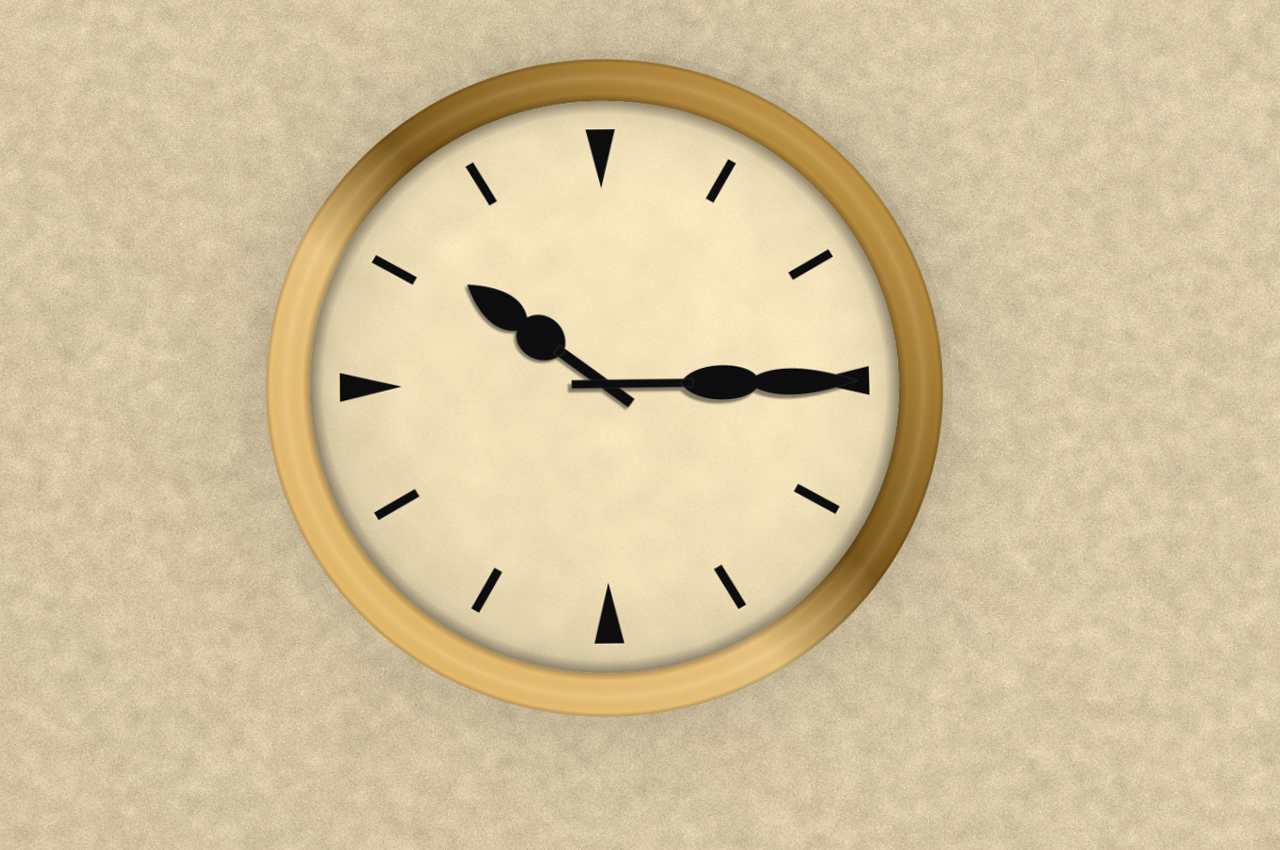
10.15
